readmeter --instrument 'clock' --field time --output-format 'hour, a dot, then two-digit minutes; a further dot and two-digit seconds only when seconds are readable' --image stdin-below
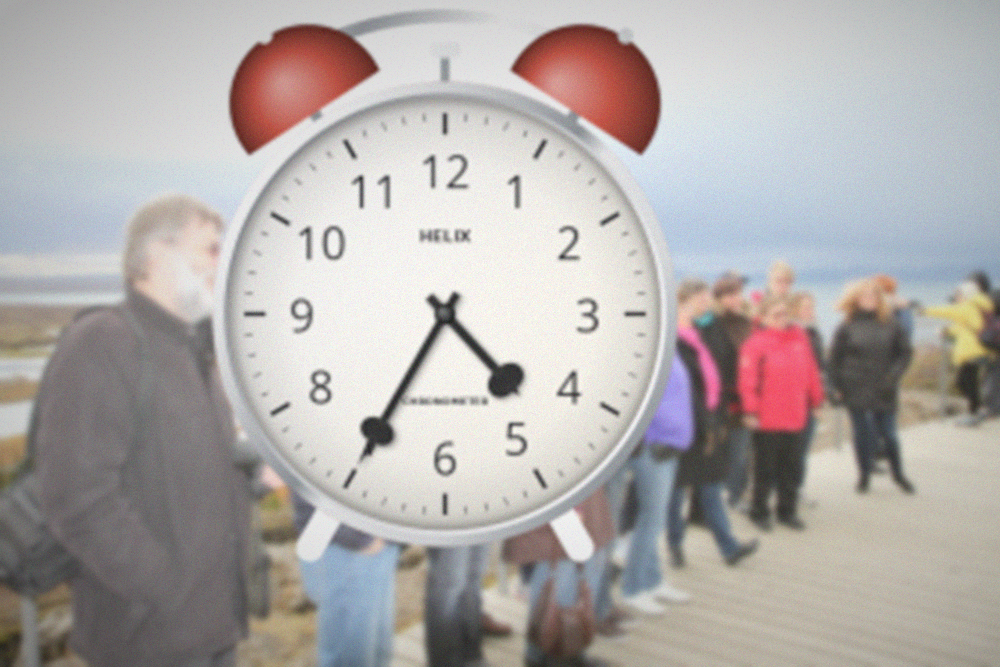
4.35
